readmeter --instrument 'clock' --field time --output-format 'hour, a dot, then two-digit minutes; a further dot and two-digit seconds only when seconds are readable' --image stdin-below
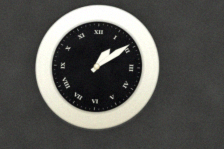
1.09
